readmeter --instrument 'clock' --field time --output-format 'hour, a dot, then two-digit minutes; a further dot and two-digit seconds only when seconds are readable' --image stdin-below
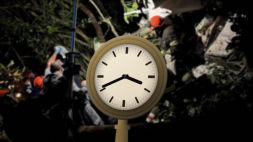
3.41
